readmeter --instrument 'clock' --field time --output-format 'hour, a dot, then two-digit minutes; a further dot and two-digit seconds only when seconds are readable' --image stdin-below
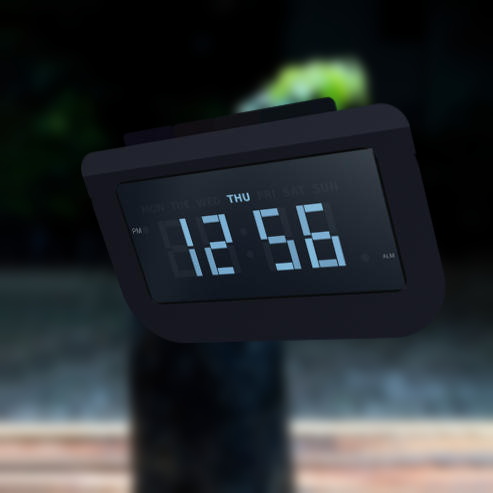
12.56
